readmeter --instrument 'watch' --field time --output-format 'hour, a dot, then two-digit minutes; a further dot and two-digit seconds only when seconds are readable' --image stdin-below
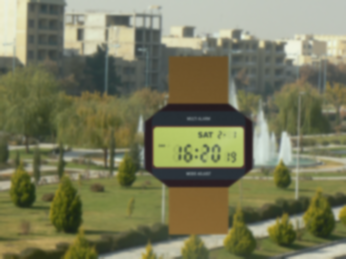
16.20.19
